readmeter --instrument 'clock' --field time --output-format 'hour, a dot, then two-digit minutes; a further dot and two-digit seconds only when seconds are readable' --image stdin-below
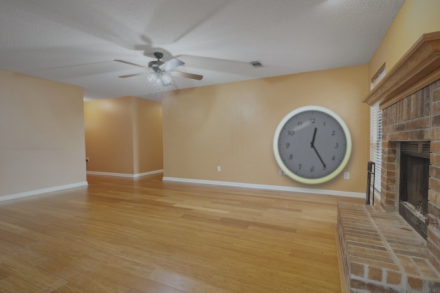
12.25
